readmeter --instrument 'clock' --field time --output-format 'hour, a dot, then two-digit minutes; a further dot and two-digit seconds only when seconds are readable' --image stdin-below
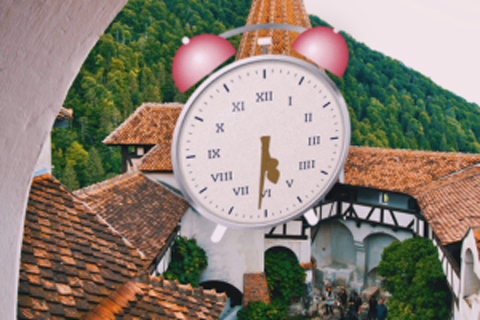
5.31
